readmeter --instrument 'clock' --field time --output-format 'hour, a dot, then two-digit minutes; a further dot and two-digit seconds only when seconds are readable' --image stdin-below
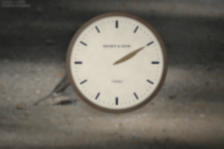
2.10
